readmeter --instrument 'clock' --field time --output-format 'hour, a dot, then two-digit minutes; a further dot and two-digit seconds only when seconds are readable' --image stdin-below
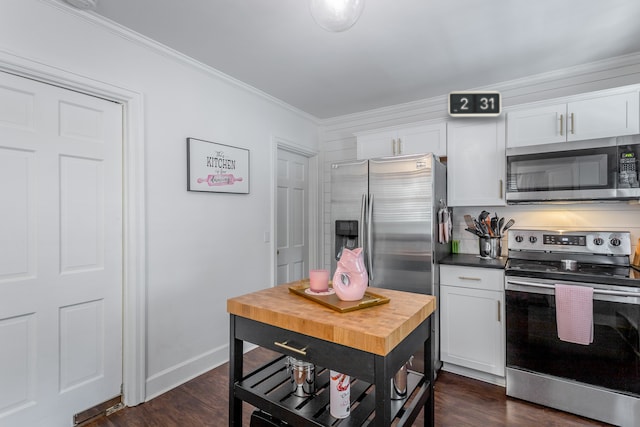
2.31
